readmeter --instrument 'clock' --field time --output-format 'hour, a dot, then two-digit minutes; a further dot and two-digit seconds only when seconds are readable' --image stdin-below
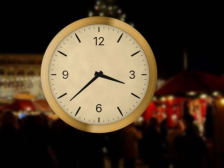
3.38
